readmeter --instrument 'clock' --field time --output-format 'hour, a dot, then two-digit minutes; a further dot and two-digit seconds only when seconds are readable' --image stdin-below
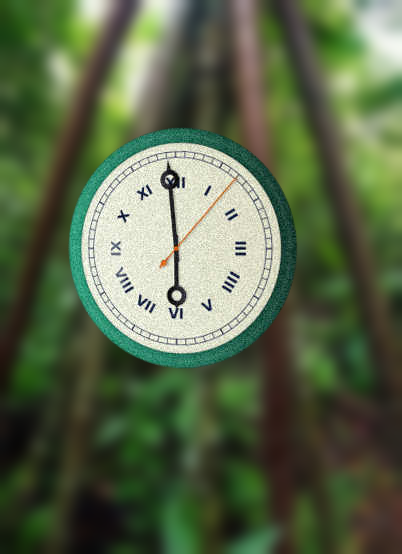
5.59.07
